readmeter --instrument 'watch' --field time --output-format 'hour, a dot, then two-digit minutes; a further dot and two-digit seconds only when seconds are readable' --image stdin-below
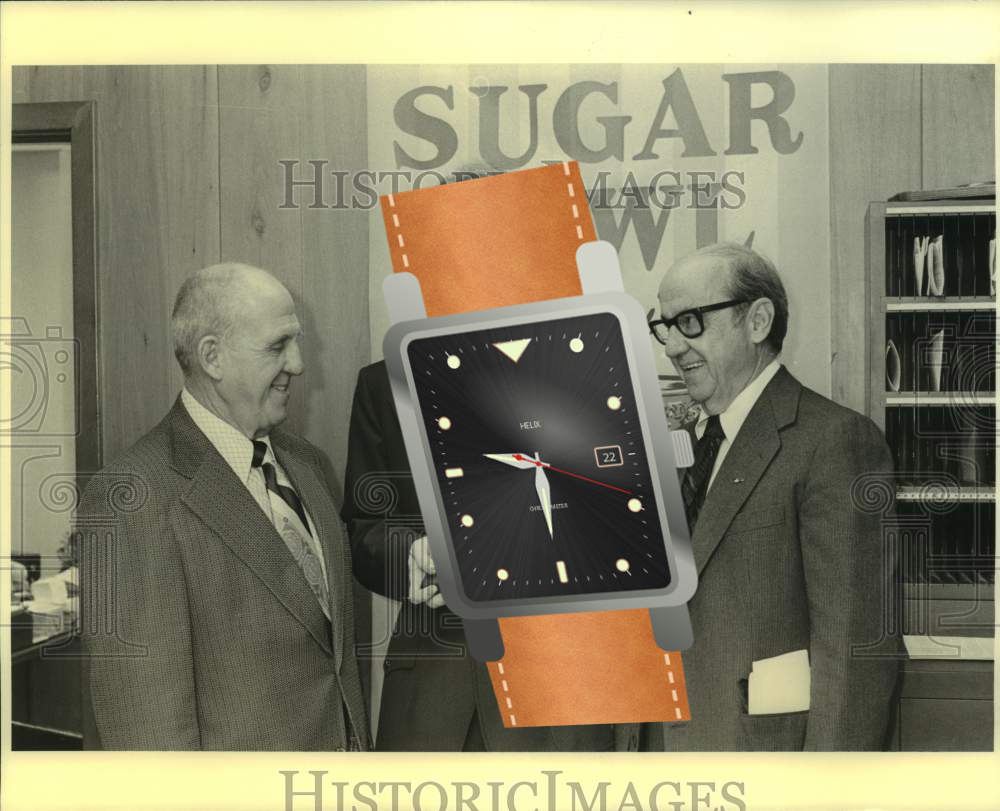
9.30.19
